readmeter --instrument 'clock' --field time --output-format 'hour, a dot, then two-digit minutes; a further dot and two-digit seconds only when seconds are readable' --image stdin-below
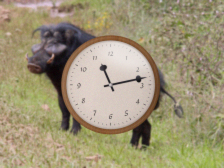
11.13
